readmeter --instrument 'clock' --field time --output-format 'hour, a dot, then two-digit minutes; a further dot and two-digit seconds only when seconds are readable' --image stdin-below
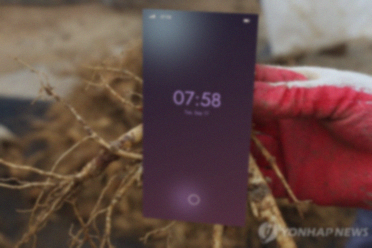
7.58
